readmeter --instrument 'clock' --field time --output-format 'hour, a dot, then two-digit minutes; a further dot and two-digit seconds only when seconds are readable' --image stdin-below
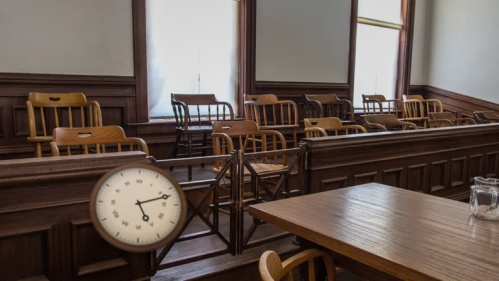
5.12
